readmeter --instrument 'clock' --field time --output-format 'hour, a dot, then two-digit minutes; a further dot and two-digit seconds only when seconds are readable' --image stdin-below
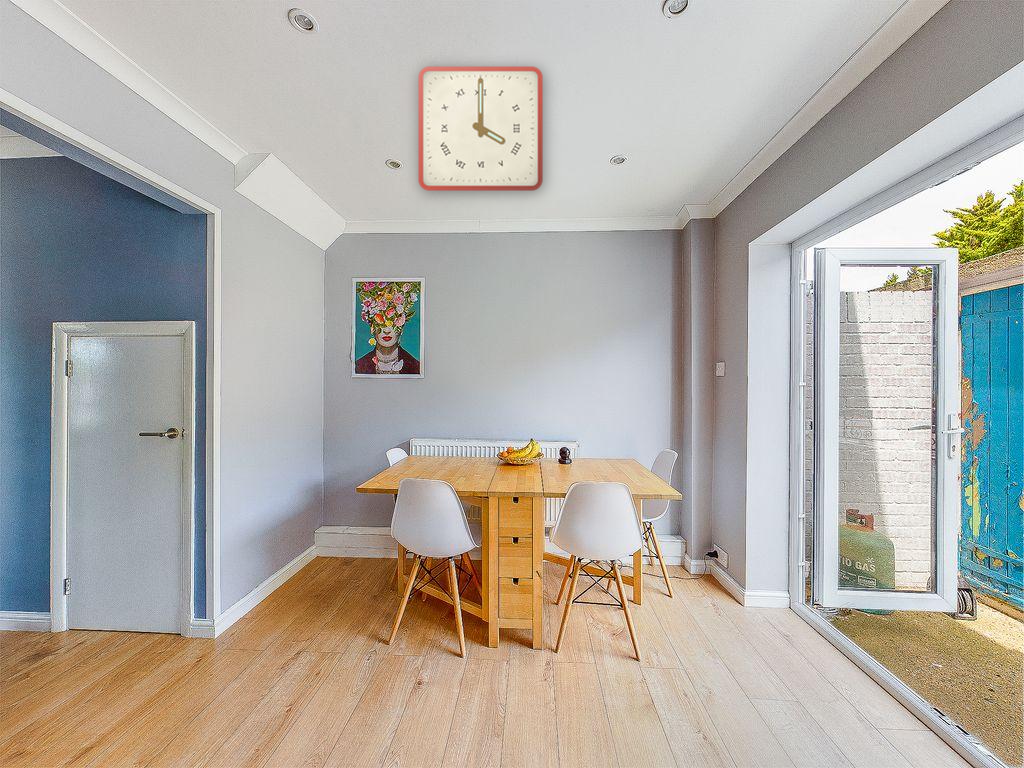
4.00
